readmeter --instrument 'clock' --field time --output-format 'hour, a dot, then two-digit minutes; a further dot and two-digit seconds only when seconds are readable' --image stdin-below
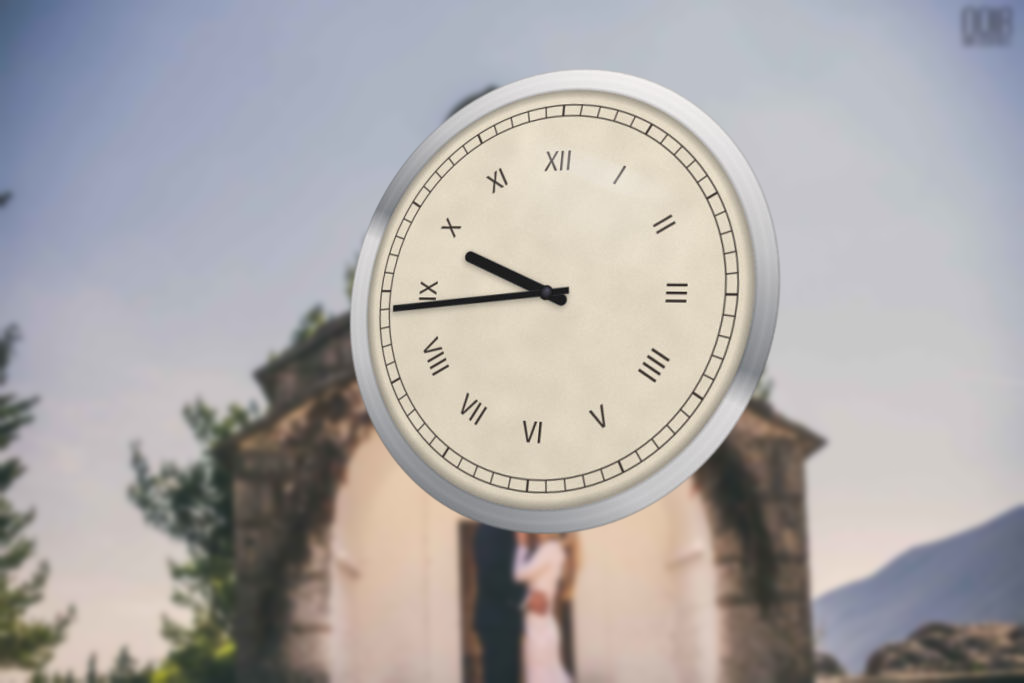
9.44
